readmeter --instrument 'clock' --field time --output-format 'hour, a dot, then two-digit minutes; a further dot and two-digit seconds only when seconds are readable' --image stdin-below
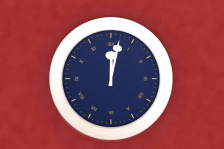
12.02
